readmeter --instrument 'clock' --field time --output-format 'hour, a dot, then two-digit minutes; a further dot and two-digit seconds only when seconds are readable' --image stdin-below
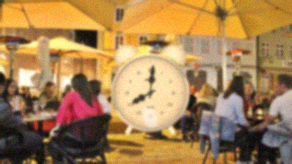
8.01
